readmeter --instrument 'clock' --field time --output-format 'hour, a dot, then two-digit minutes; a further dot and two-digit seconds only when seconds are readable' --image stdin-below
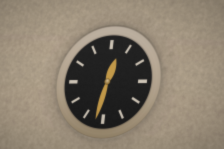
12.32
